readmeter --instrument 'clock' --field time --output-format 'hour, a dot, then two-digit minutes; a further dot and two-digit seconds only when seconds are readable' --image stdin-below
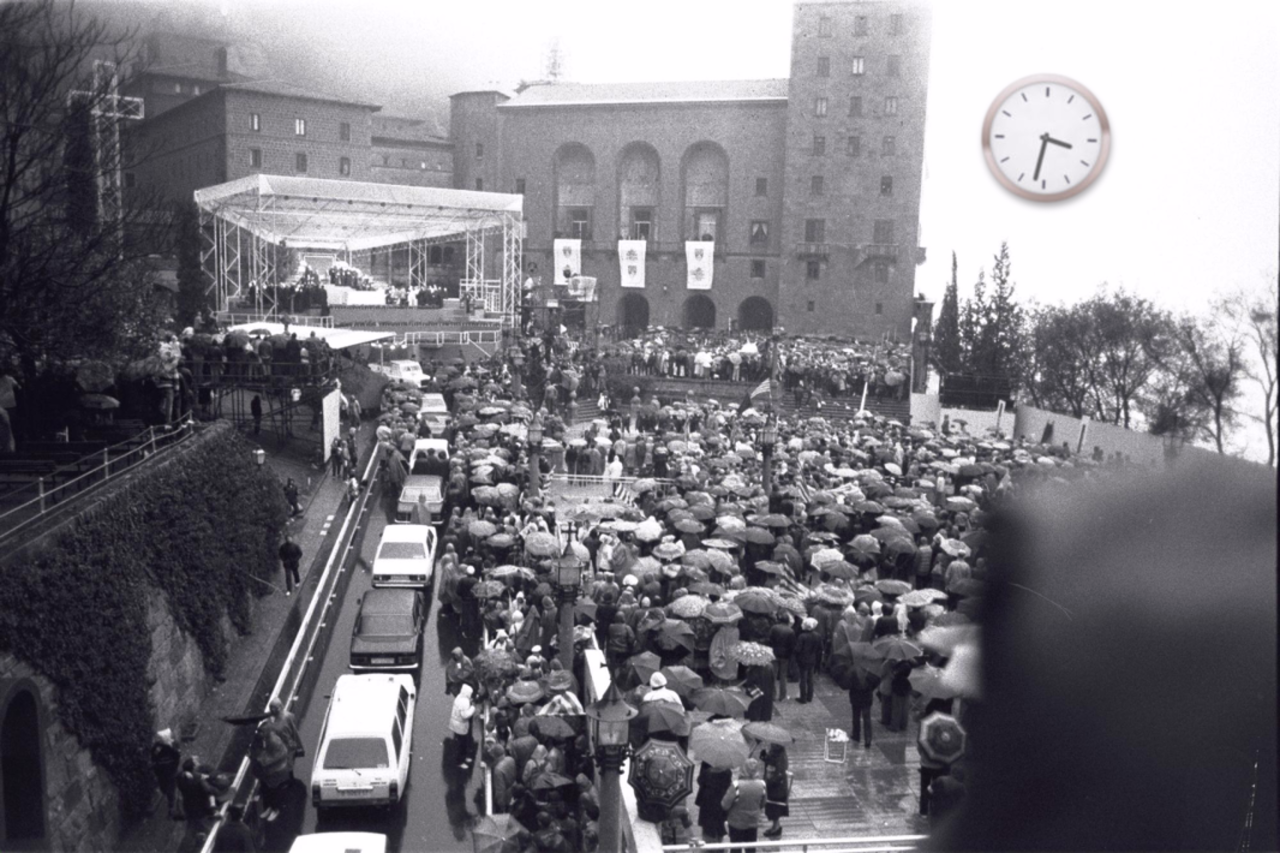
3.32
